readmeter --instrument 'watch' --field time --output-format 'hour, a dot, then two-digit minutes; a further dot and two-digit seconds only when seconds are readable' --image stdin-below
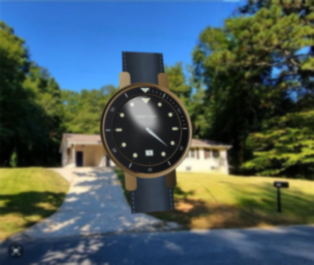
4.22
